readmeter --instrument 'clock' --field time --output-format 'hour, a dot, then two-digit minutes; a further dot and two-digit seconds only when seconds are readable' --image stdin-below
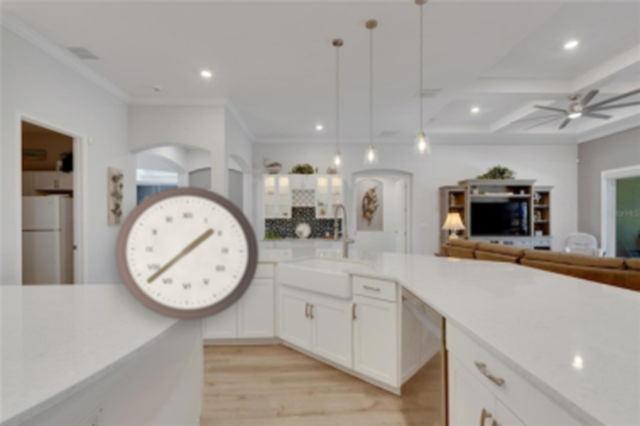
1.38
